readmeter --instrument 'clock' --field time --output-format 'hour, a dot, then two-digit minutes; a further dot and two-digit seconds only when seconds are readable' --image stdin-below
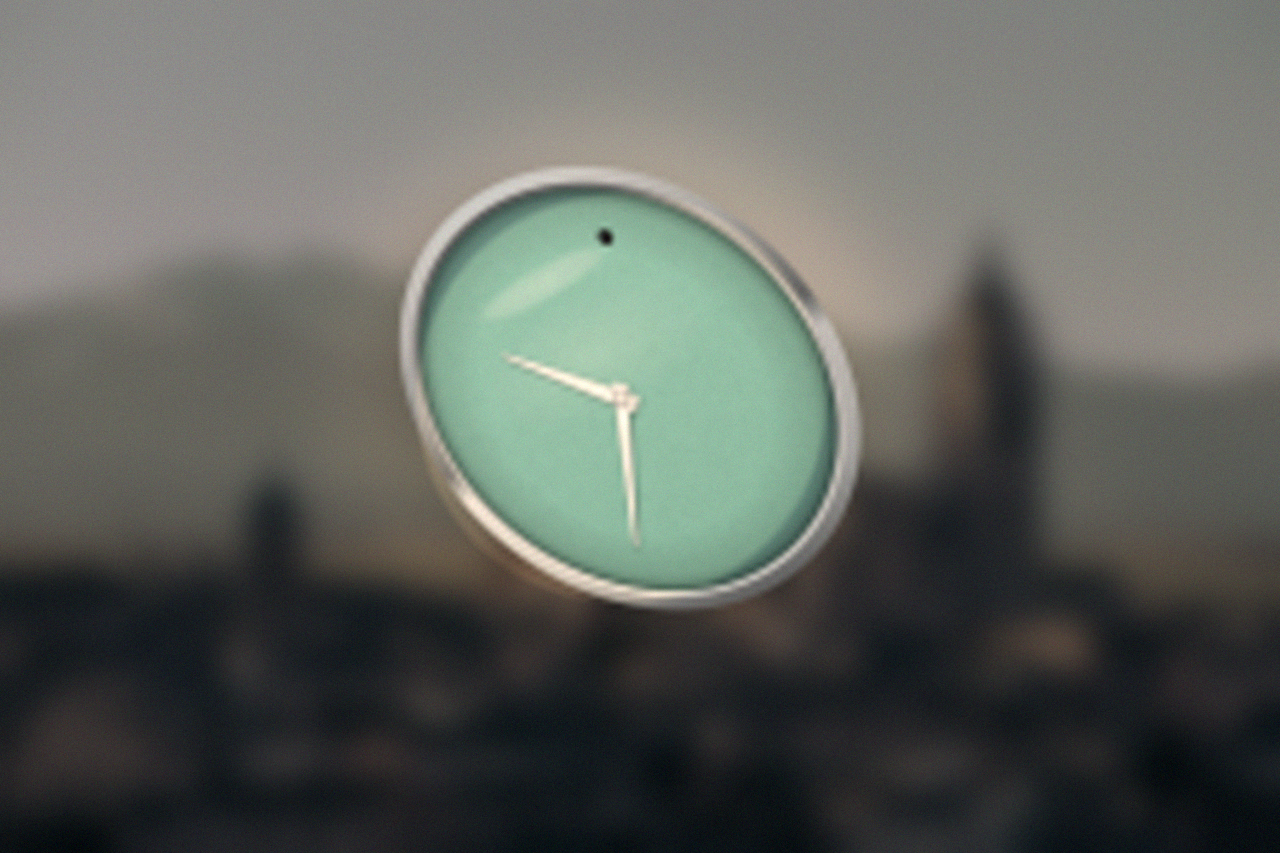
9.30
